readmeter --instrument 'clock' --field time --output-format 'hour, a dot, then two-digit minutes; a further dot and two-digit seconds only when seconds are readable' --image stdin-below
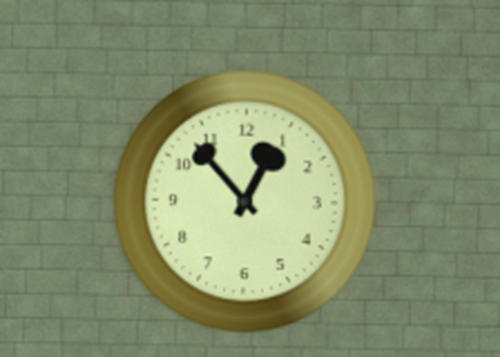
12.53
